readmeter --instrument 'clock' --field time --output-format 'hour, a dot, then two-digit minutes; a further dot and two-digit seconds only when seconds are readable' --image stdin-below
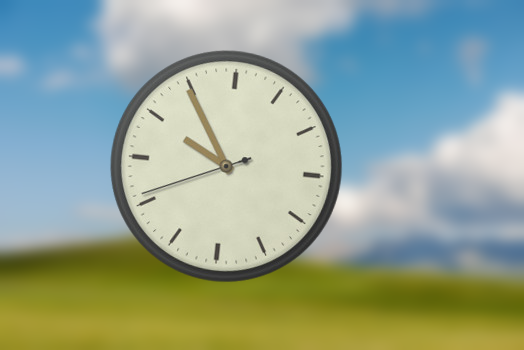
9.54.41
